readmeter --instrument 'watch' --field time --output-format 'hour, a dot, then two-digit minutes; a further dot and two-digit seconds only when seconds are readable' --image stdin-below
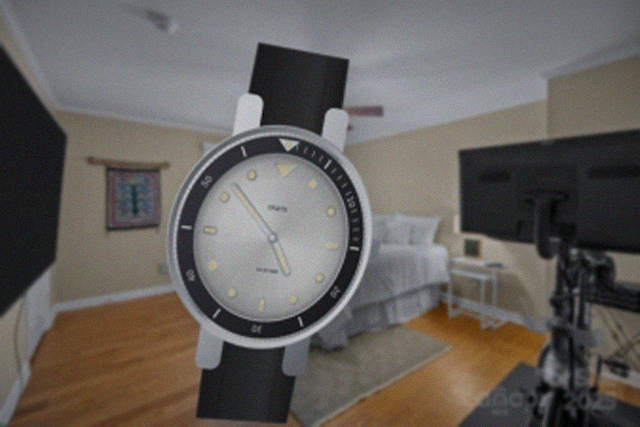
4.52
